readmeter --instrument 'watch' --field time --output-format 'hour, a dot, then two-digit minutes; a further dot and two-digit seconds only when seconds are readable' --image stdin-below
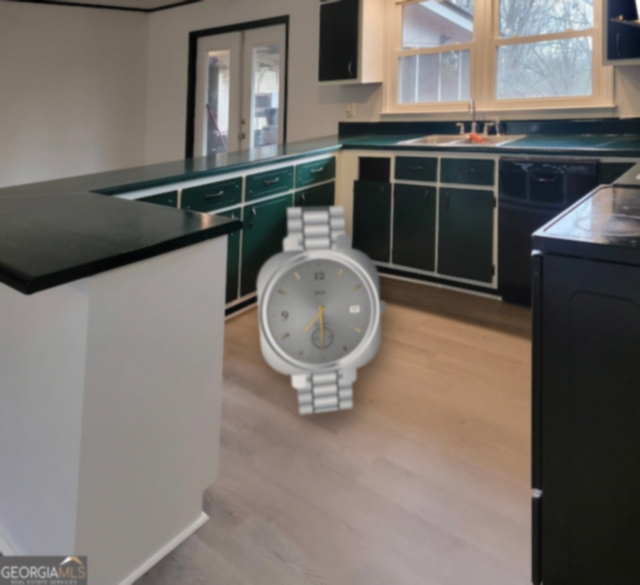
7.30
